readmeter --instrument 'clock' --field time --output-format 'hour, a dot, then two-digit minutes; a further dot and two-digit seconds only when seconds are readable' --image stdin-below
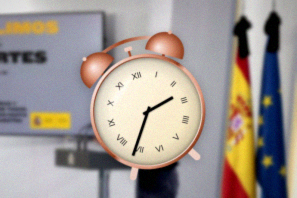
2.36
